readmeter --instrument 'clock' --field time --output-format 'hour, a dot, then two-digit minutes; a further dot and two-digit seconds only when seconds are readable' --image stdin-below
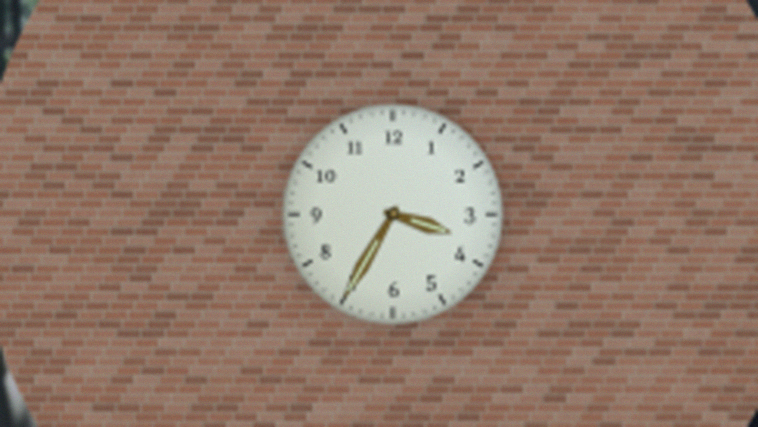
3.35
